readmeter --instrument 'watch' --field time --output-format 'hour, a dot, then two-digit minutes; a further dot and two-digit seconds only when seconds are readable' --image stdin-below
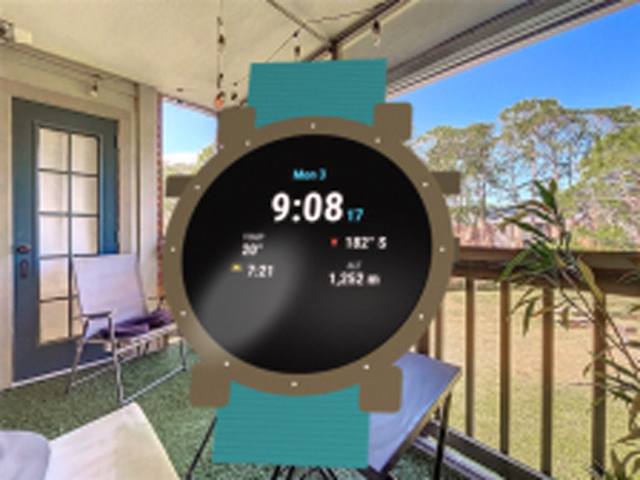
9.08
